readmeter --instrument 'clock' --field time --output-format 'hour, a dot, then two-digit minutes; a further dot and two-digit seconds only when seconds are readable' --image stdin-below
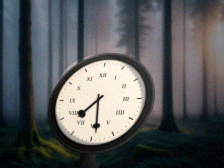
7.29
